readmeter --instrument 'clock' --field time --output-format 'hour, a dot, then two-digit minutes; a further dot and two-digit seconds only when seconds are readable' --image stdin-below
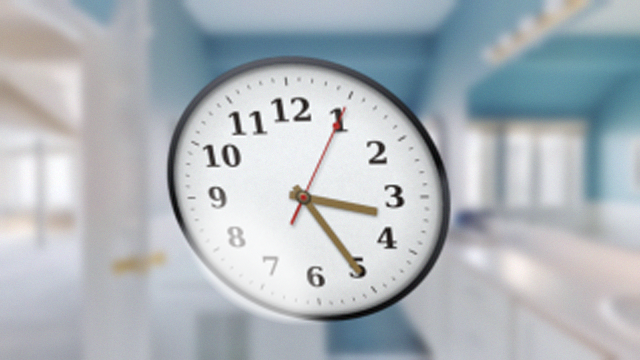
3.25.05
